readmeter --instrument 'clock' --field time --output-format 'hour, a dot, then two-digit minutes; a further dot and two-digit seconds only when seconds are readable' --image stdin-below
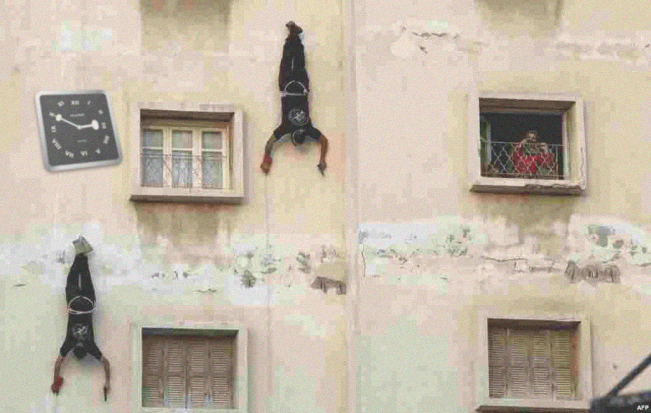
2.50
